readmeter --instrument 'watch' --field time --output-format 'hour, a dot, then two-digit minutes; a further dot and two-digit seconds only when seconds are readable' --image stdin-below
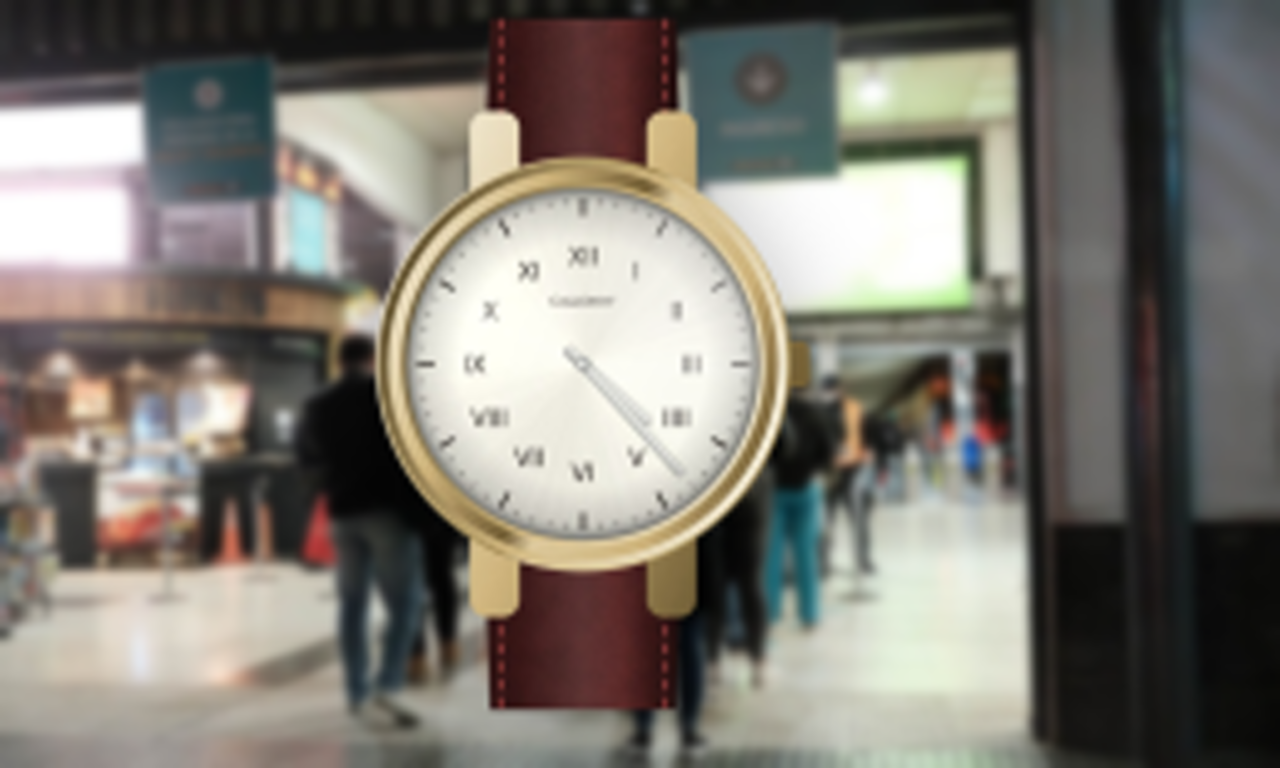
4.23
